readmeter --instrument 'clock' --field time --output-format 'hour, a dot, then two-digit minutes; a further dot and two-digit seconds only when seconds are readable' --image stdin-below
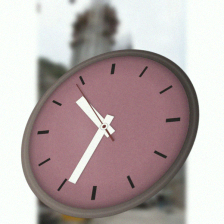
10.33.54
